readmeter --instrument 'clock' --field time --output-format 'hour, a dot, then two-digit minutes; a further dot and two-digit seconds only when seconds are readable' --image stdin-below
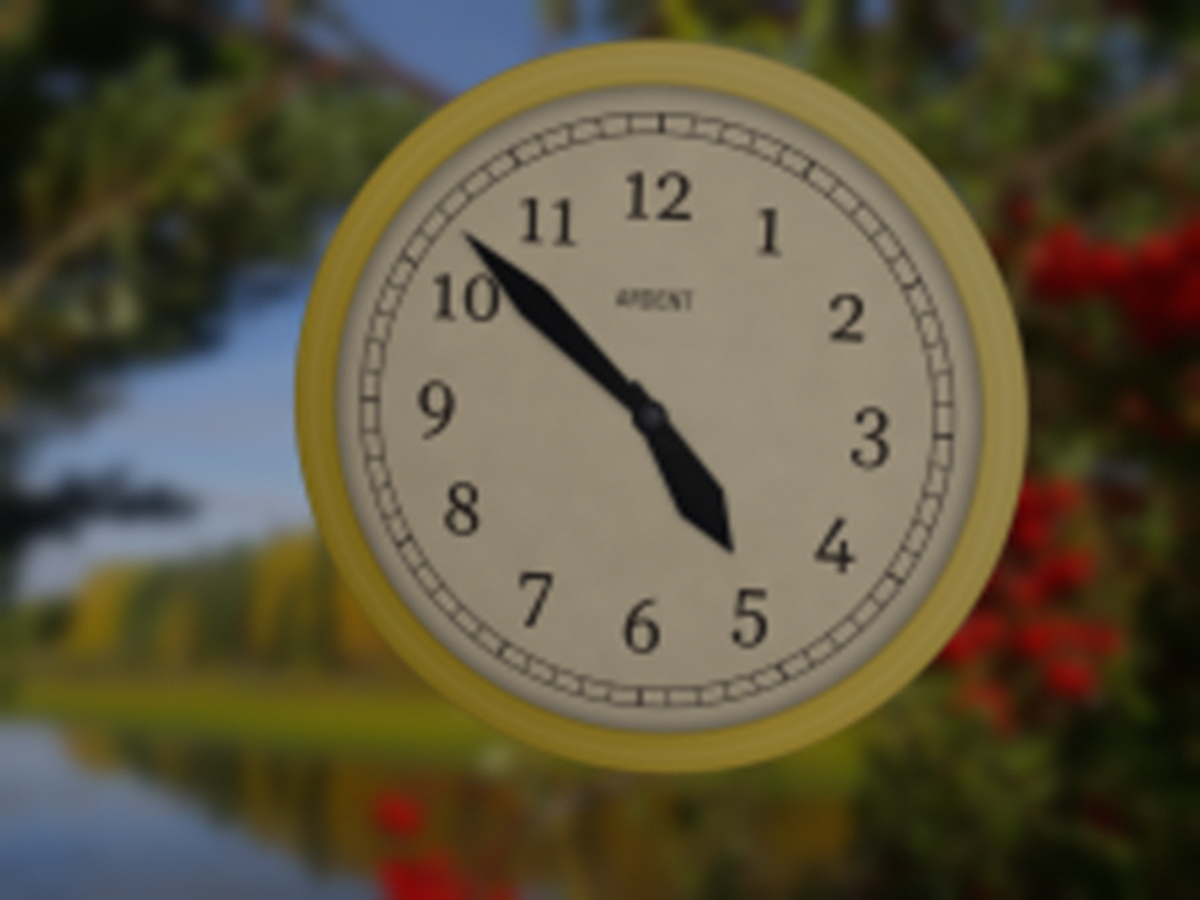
4.52
